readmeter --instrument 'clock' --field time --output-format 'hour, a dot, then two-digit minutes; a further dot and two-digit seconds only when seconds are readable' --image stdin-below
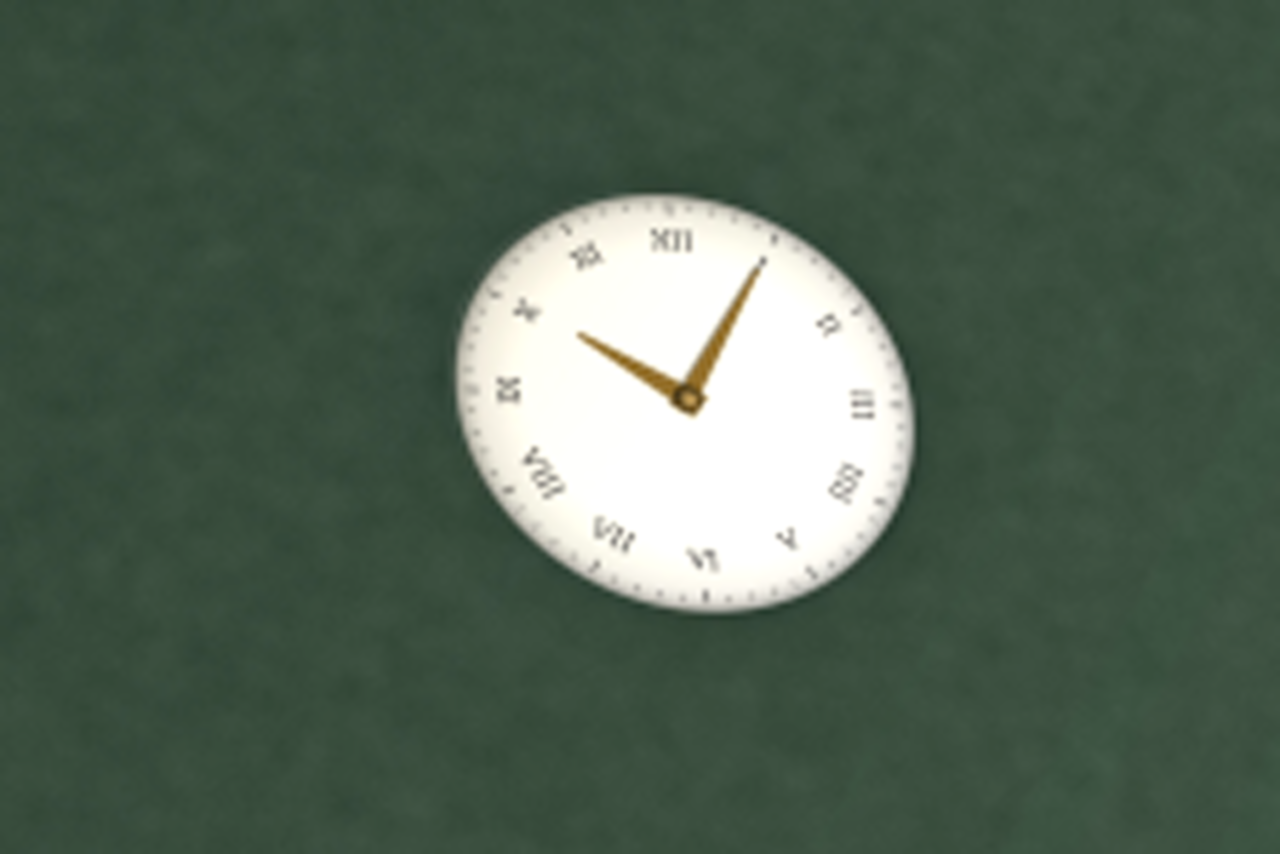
10.05
